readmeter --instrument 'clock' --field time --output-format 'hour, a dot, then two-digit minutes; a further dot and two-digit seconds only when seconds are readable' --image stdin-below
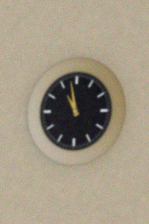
10.58
